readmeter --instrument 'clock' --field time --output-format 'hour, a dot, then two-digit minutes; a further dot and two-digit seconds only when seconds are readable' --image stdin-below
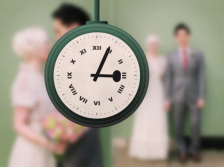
3.04
